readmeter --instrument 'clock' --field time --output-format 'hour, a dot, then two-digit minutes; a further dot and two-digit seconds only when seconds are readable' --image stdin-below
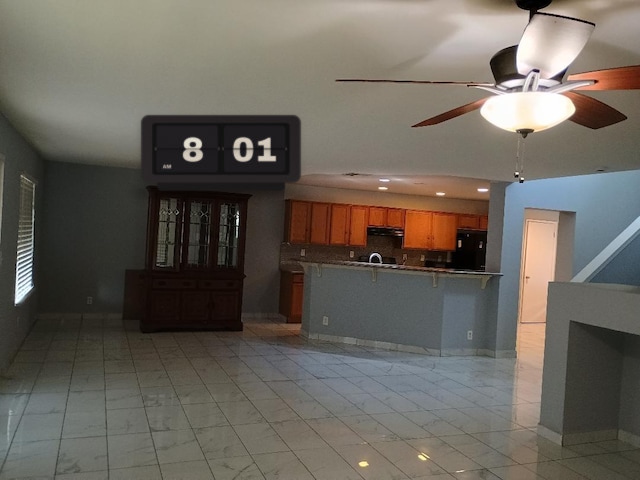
8.01
